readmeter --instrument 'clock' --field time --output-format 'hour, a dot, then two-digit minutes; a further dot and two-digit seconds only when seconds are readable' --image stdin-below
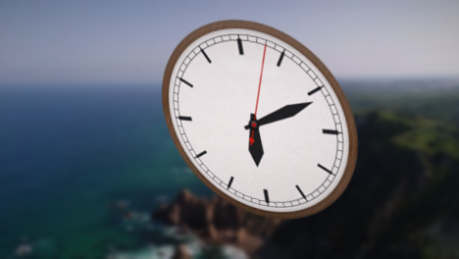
6.11.03
